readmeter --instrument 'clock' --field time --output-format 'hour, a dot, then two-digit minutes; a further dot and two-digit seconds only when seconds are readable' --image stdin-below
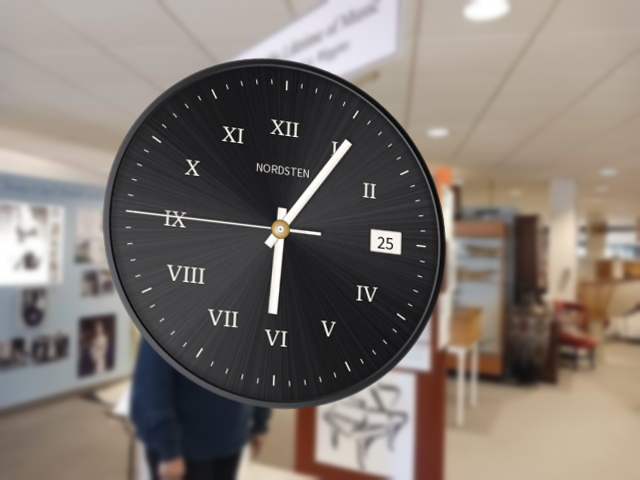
6.05.45
